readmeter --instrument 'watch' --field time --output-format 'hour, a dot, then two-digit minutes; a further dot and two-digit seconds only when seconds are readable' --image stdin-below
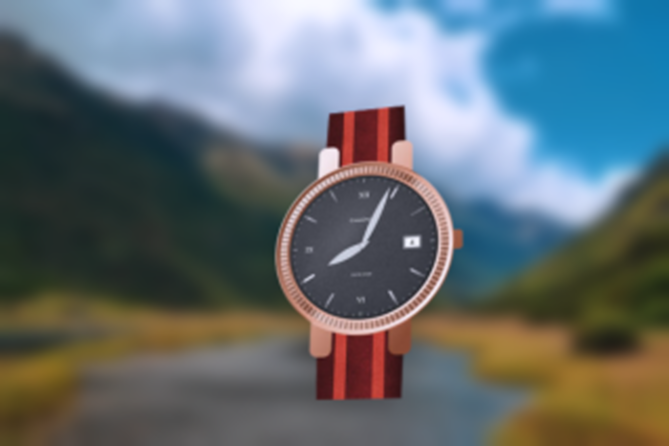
8.04
